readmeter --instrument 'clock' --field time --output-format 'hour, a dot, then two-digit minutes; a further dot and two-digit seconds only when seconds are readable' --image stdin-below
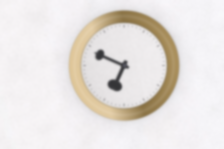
6.49
